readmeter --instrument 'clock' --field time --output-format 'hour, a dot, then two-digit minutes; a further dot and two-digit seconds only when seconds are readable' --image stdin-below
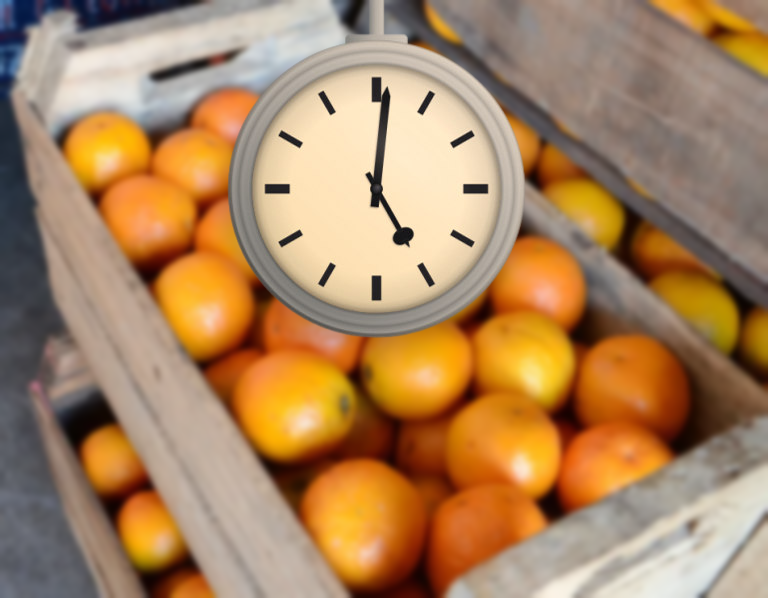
5.01
